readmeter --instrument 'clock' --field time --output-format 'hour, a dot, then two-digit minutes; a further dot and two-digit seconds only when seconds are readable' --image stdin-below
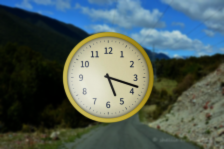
5.18
